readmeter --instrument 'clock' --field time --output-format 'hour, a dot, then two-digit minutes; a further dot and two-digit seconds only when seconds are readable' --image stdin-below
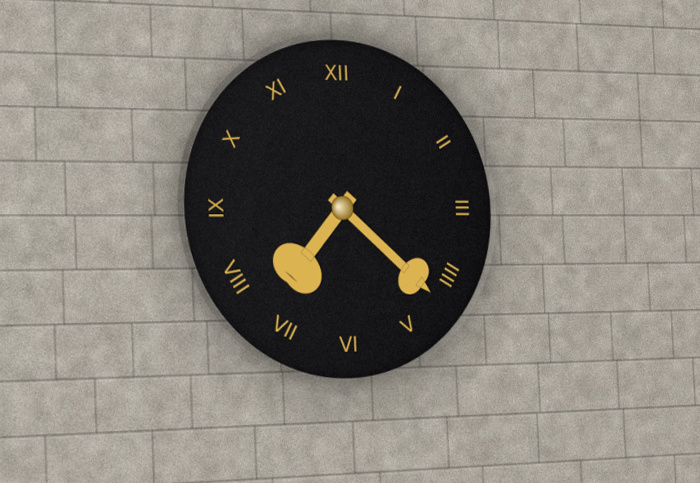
7.22
